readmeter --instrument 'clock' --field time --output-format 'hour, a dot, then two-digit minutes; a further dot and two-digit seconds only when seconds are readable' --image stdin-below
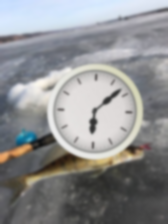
6.08
